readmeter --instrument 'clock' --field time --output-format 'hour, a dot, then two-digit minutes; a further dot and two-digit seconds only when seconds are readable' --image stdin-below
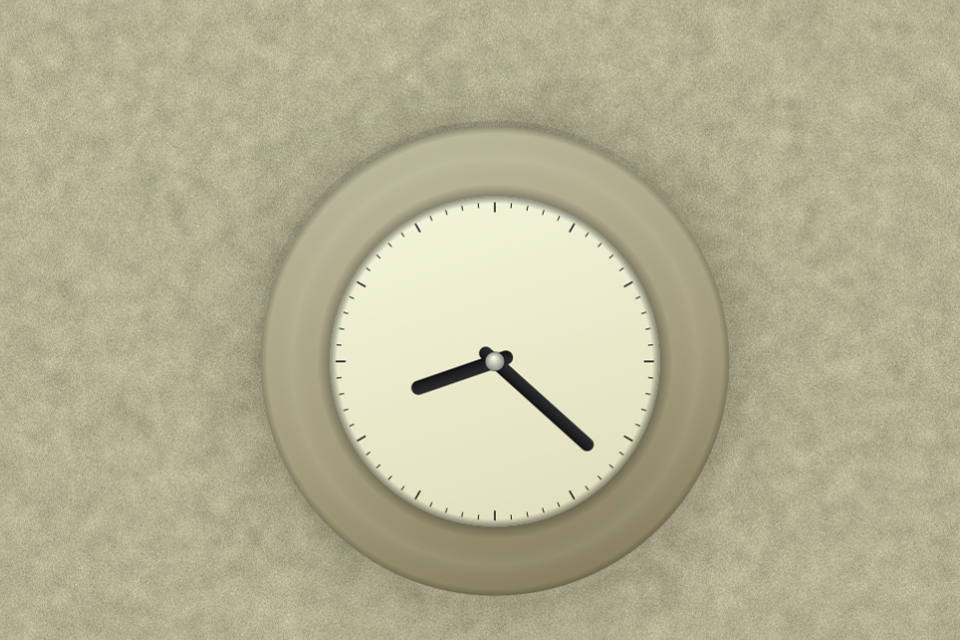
8.22
